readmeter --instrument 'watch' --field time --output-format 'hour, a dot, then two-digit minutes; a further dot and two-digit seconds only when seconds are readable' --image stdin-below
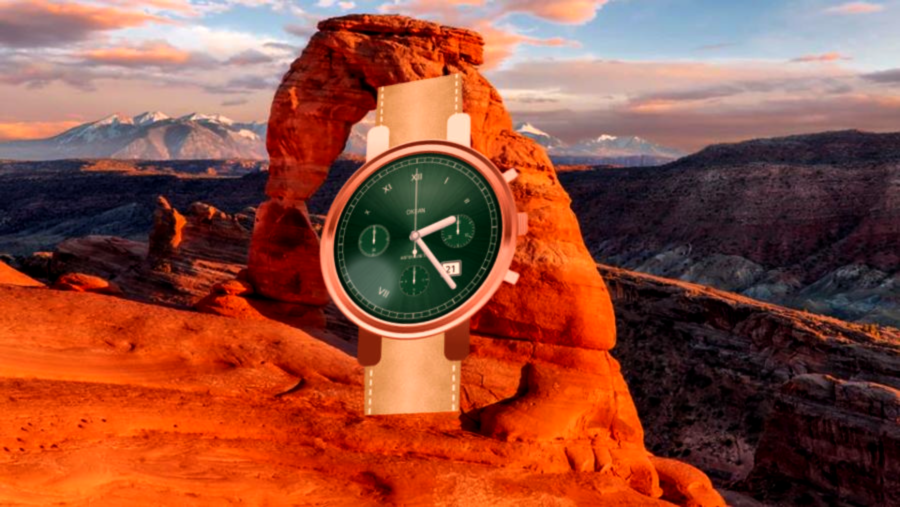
2.24
